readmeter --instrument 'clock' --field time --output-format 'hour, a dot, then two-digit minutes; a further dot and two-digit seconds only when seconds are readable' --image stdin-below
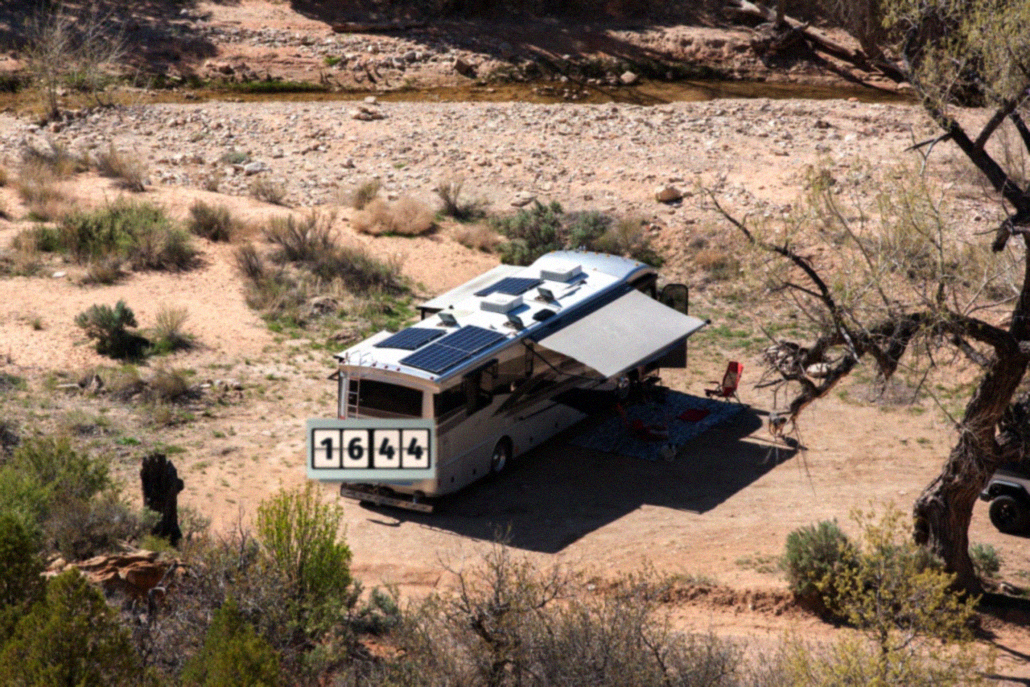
16.44
